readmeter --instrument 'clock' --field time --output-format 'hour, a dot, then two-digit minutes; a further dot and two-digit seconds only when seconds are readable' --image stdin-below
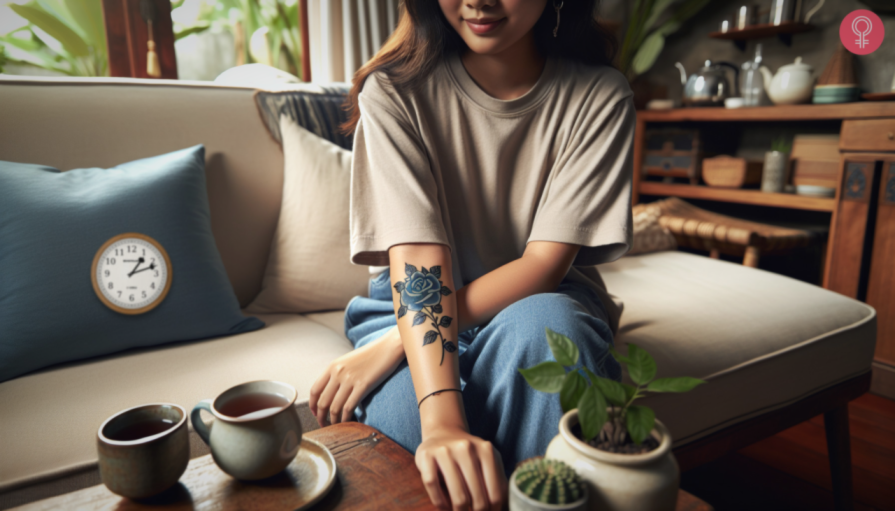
1.12
